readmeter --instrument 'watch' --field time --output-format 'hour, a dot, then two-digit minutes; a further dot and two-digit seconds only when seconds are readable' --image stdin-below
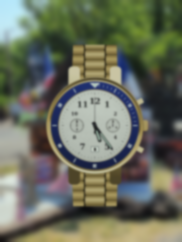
5.24
